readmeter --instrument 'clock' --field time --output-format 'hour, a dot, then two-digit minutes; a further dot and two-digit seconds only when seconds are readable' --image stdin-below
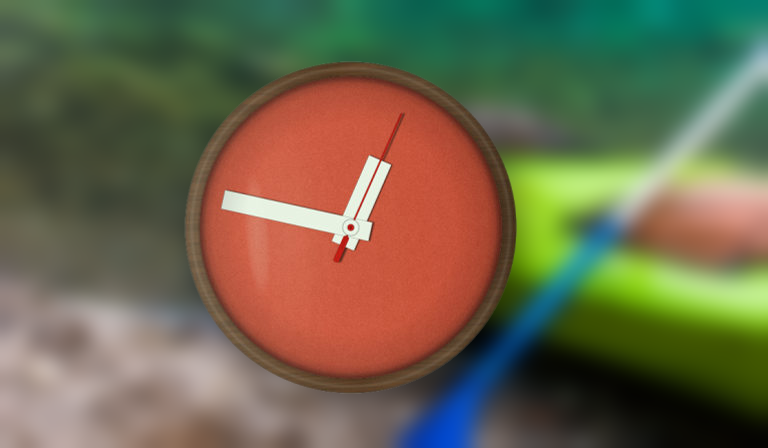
12.47.04
